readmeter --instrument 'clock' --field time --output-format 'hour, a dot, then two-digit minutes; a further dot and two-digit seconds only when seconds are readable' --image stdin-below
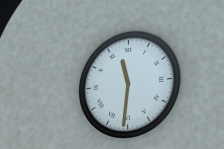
11.31
